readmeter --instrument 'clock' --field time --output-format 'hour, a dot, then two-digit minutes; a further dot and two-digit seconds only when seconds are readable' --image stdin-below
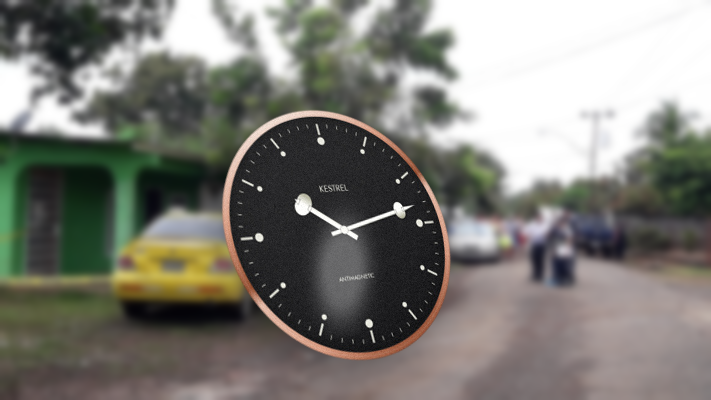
10.13
